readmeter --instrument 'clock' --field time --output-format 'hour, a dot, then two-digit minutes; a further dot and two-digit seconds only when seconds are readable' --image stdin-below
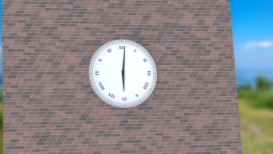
6.01
